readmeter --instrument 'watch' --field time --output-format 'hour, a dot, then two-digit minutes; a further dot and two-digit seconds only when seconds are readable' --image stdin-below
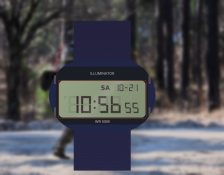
10.56.55
